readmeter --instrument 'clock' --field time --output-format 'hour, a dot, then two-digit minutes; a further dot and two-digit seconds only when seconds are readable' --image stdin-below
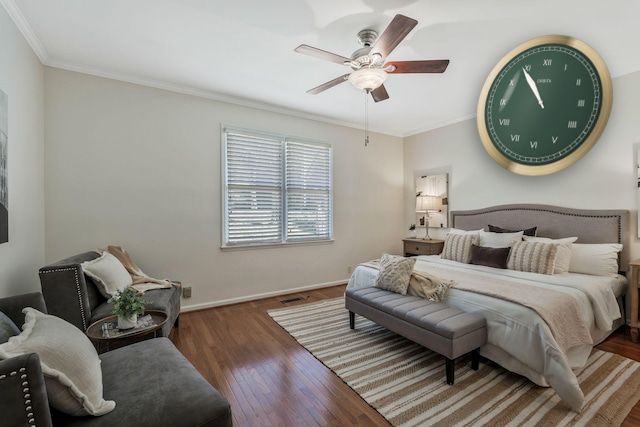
10.54
